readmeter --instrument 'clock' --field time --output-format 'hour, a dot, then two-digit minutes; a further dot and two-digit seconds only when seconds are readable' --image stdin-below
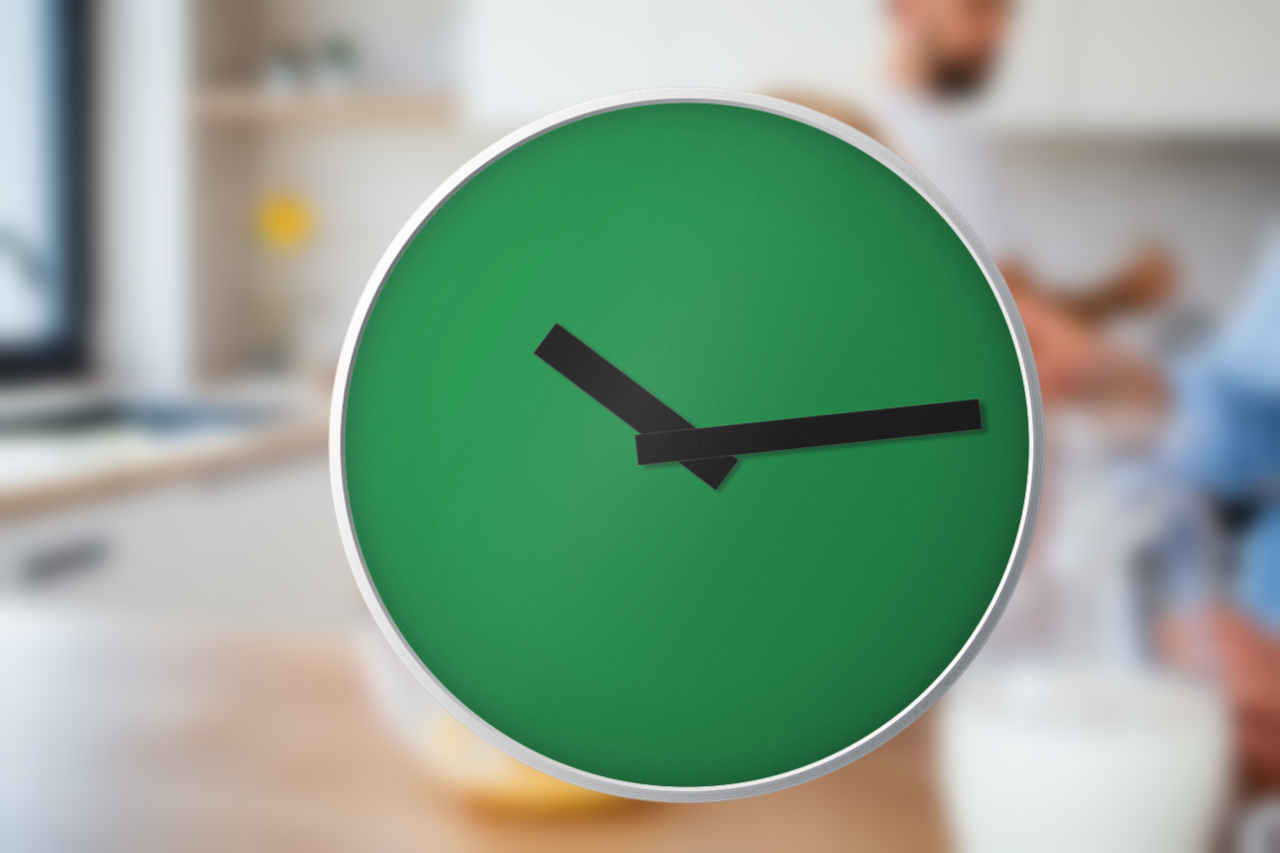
10.14
